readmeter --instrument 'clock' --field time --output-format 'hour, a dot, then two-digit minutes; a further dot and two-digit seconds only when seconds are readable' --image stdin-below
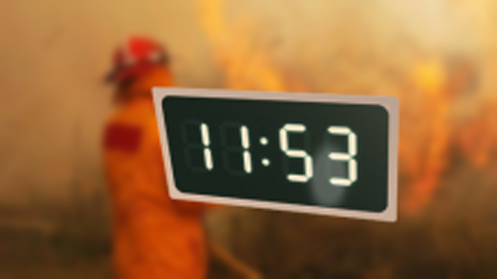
11.53
